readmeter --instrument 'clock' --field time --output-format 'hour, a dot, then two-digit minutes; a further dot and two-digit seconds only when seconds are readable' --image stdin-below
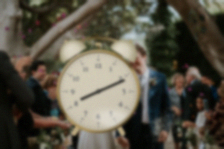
8.11
